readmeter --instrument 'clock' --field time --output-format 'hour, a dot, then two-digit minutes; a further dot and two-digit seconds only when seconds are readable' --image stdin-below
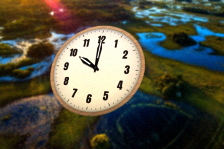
10.00
